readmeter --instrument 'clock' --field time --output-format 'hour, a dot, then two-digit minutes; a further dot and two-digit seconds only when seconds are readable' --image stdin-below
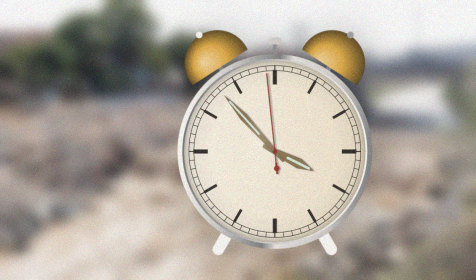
3.52.59
